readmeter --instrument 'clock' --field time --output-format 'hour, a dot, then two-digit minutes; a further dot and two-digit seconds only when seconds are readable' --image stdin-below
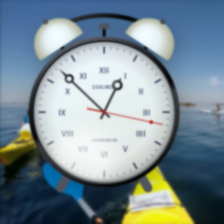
12.52.17
